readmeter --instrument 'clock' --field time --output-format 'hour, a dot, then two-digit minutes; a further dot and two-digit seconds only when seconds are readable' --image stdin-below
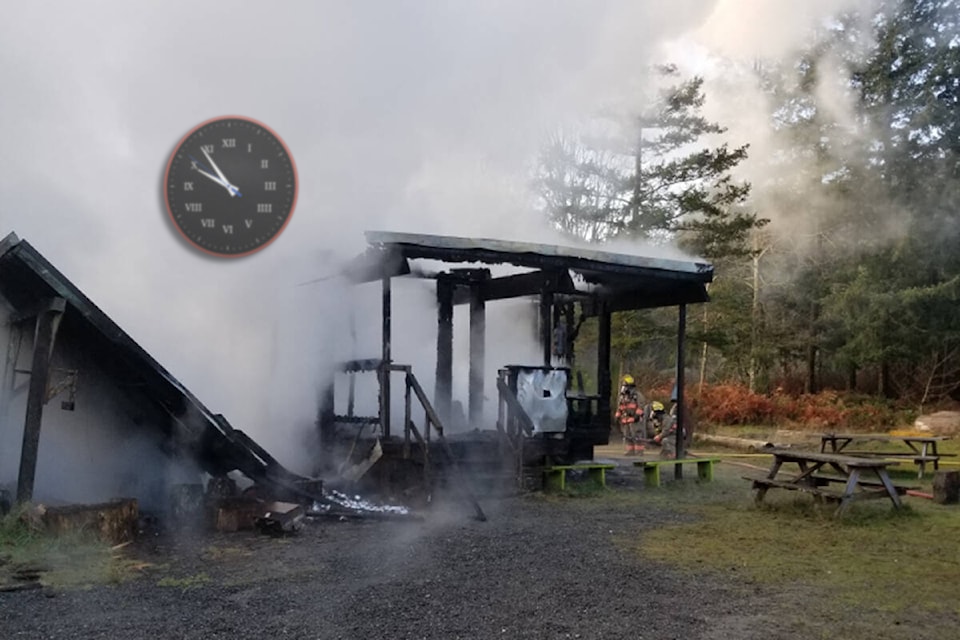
9.53.51
